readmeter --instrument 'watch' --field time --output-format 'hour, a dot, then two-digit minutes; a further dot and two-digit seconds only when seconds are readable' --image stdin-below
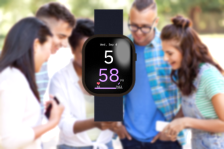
5.58
